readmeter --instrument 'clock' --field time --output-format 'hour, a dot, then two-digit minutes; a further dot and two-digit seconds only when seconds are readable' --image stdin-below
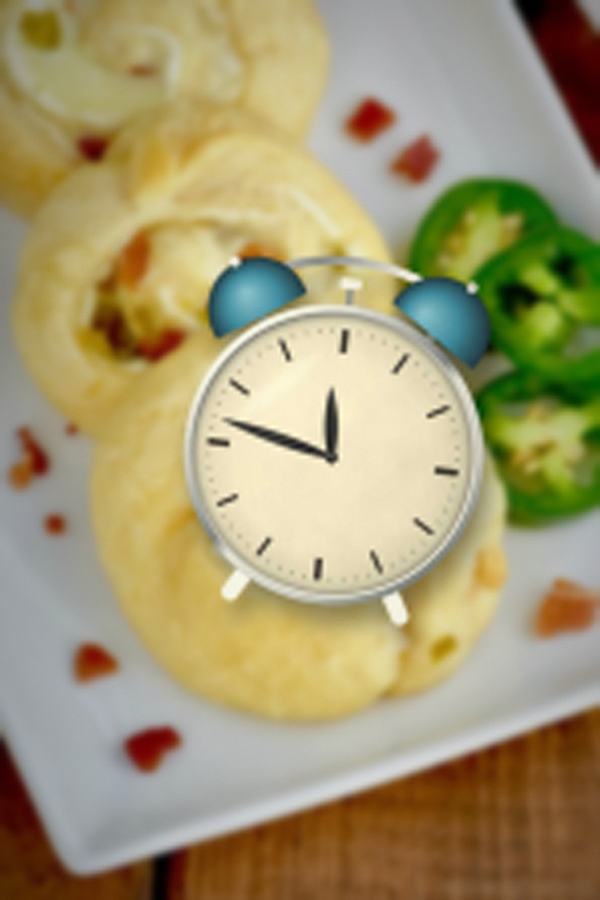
11.47
